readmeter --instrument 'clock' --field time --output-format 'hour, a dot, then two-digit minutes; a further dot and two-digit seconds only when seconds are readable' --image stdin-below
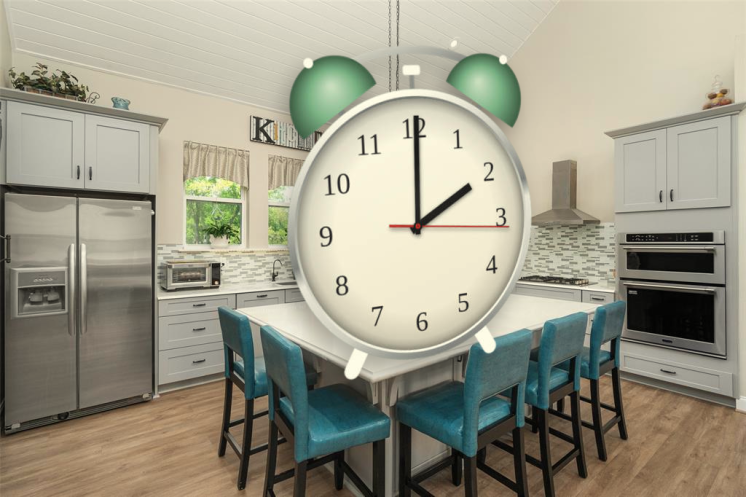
2.00.16
